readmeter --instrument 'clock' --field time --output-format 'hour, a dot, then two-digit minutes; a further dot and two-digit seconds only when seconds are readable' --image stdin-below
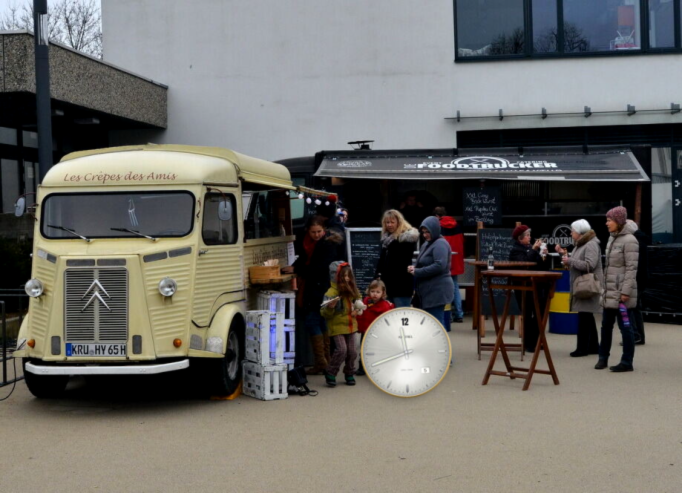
11.42
